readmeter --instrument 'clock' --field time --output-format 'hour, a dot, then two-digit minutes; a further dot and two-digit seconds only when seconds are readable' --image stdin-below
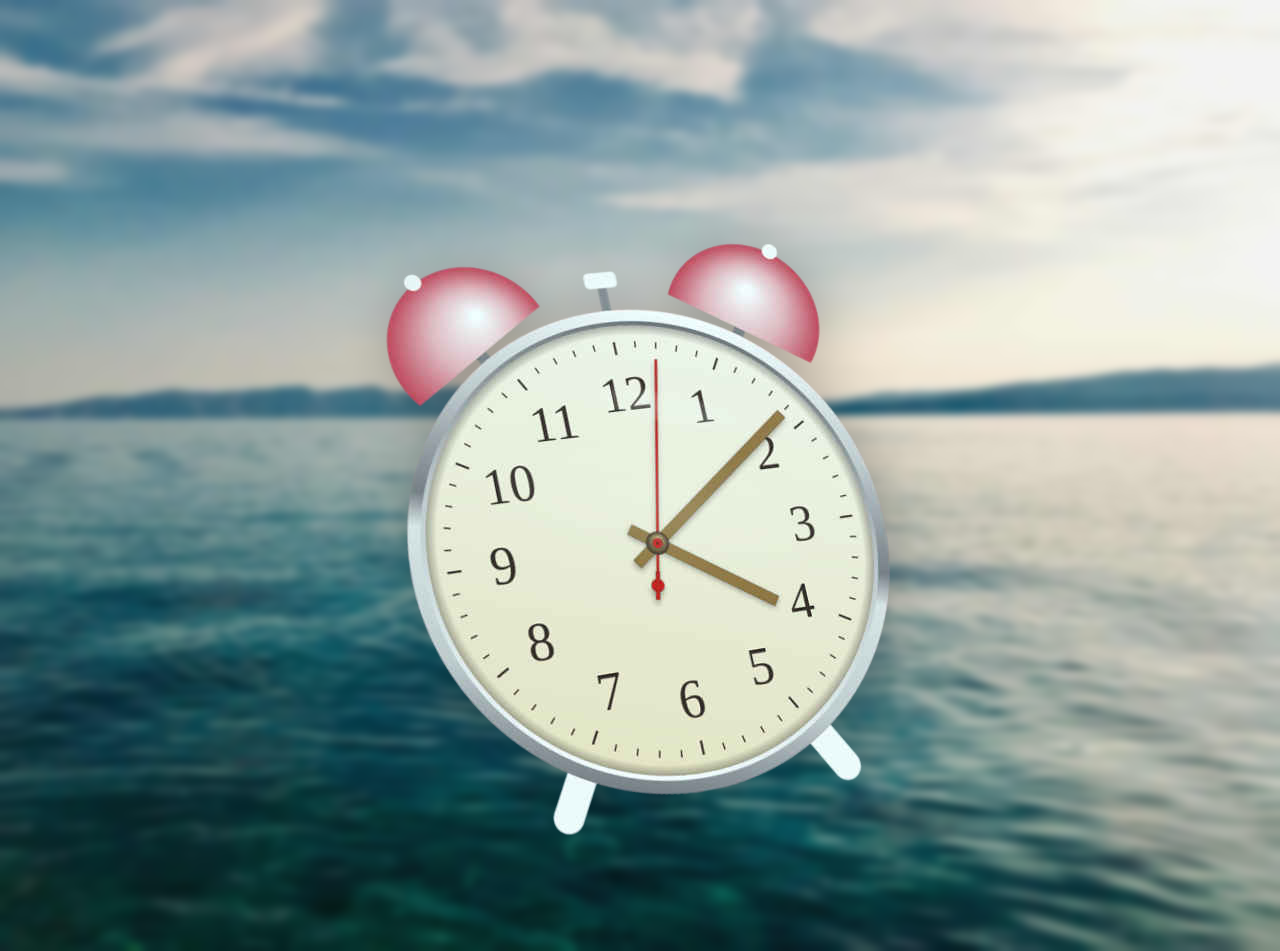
4.09.02
